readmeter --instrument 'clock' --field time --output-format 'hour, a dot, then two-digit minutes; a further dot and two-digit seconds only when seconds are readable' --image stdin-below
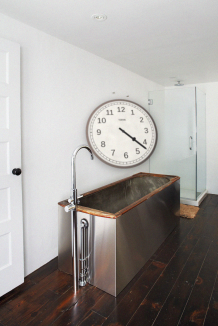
4.22
